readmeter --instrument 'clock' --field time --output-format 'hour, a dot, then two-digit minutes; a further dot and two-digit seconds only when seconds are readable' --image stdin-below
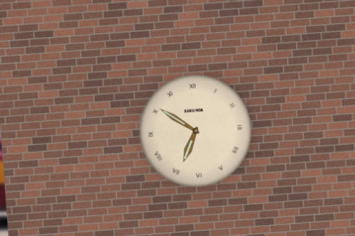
6.51
